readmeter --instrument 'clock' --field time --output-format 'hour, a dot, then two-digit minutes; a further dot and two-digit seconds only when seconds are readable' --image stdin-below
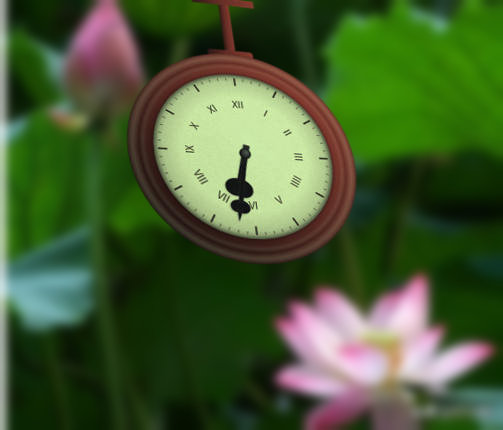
6.32
